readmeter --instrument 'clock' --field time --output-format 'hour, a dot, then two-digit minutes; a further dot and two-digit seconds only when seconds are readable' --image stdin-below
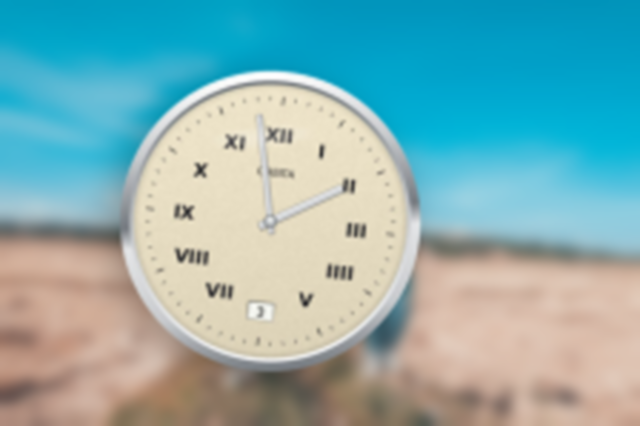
1.58
